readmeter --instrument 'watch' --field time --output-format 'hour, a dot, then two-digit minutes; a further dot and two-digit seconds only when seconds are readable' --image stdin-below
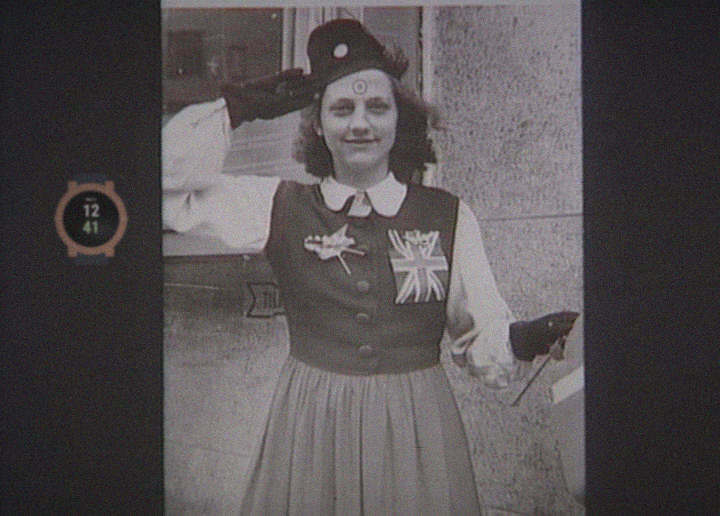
12.41
